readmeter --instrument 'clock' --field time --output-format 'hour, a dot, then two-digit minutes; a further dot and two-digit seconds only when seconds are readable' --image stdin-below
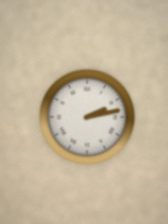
2.13
